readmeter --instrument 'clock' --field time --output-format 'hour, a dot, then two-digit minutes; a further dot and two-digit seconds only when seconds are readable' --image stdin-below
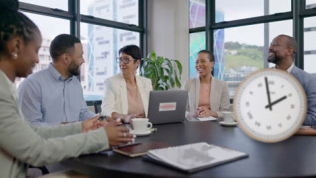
1.58
